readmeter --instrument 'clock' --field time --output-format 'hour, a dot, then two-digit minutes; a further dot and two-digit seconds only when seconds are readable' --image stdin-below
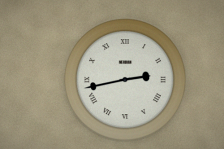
2.43
